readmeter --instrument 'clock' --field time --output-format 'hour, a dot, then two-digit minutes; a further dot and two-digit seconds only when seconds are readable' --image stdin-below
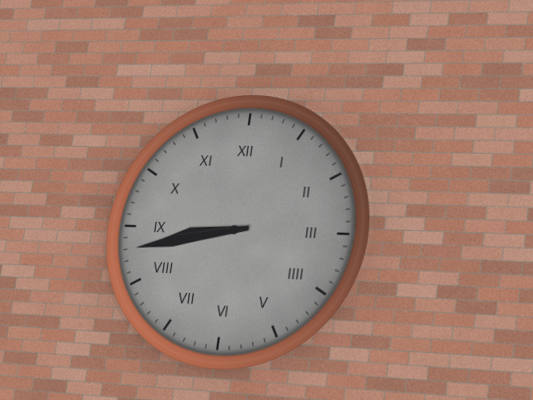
8.43
